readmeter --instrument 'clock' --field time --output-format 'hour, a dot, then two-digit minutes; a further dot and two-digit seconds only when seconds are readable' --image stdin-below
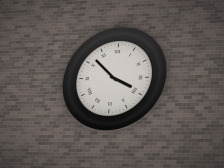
3.52
